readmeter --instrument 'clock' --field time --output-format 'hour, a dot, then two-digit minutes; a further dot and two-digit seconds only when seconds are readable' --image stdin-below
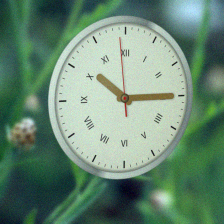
10.14.59
